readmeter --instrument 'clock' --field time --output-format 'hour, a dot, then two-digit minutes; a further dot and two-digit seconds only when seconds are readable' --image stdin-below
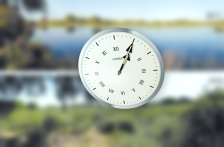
1.05
